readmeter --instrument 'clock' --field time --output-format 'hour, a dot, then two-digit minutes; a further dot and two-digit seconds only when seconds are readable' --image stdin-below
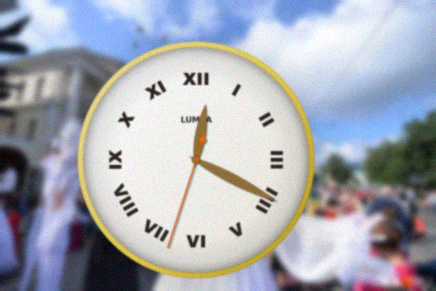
12.19.33
